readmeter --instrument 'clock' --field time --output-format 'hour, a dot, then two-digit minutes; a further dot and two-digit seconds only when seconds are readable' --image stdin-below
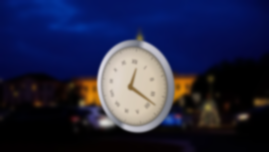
12.18
